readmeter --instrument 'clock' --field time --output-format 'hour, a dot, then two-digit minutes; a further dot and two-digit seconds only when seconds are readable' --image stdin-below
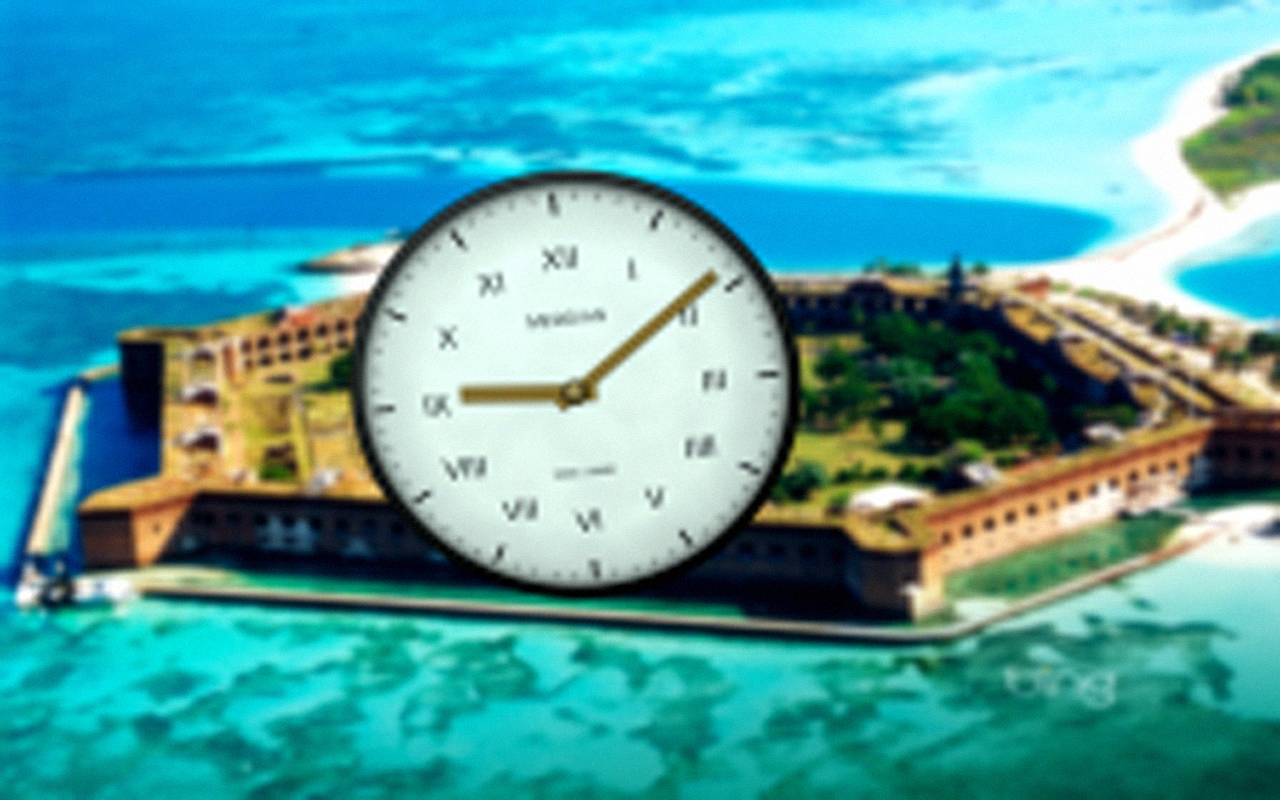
9.09
